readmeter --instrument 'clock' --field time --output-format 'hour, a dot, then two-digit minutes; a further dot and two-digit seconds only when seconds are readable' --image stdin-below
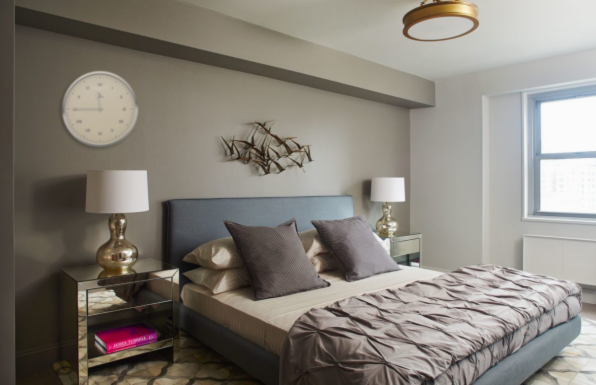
11.45
